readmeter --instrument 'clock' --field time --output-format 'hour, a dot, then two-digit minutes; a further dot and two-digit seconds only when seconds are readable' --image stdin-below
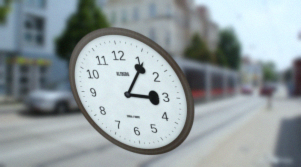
3.06
